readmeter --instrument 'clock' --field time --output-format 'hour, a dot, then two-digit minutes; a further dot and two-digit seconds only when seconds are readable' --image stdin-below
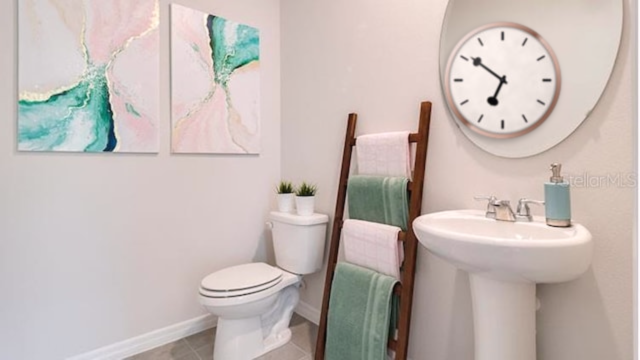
6.51
